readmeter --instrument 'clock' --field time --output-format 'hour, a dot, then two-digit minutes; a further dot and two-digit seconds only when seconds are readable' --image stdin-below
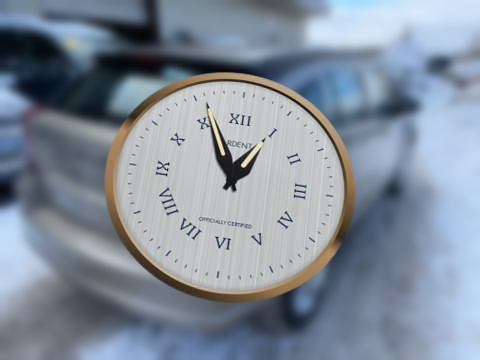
12.56
